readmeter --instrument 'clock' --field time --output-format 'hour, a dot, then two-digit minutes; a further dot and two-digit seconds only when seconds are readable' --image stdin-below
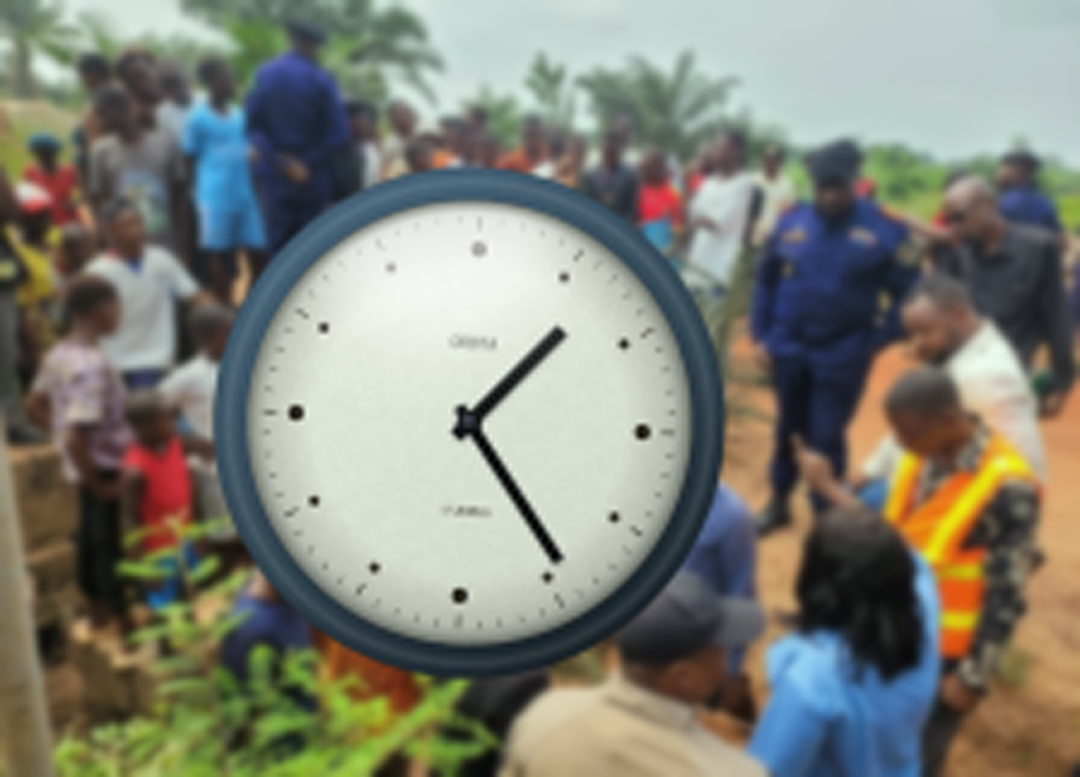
1.24
